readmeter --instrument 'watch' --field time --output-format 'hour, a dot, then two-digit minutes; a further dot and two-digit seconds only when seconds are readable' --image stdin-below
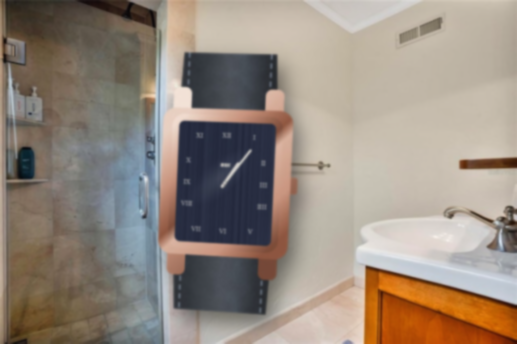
1.06
